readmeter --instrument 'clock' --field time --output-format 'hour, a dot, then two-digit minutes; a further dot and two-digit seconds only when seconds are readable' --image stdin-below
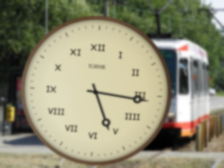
5.16
